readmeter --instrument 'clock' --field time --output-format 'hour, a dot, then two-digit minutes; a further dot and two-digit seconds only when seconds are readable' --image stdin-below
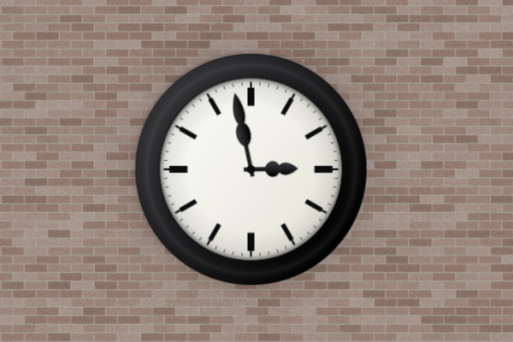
2.58
